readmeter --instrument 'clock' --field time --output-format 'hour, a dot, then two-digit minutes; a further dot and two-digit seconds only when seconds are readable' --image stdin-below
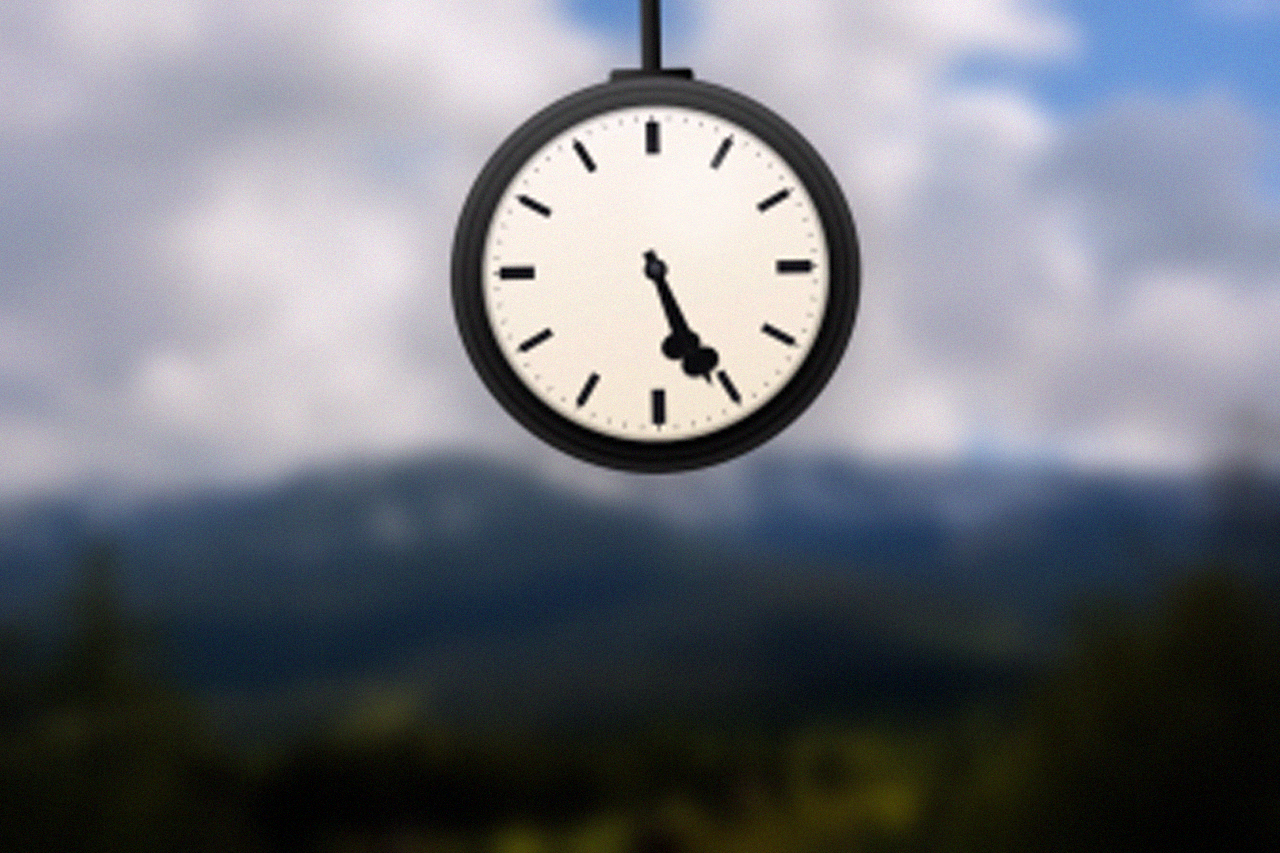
5.26
